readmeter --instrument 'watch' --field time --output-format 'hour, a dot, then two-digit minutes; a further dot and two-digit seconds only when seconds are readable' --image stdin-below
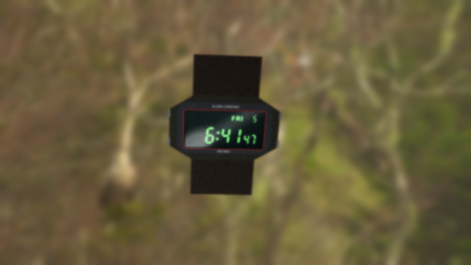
6.41.47
